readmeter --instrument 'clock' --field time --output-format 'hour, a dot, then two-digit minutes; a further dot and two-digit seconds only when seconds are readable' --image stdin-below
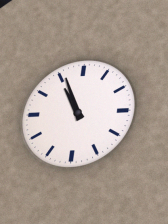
10.56
